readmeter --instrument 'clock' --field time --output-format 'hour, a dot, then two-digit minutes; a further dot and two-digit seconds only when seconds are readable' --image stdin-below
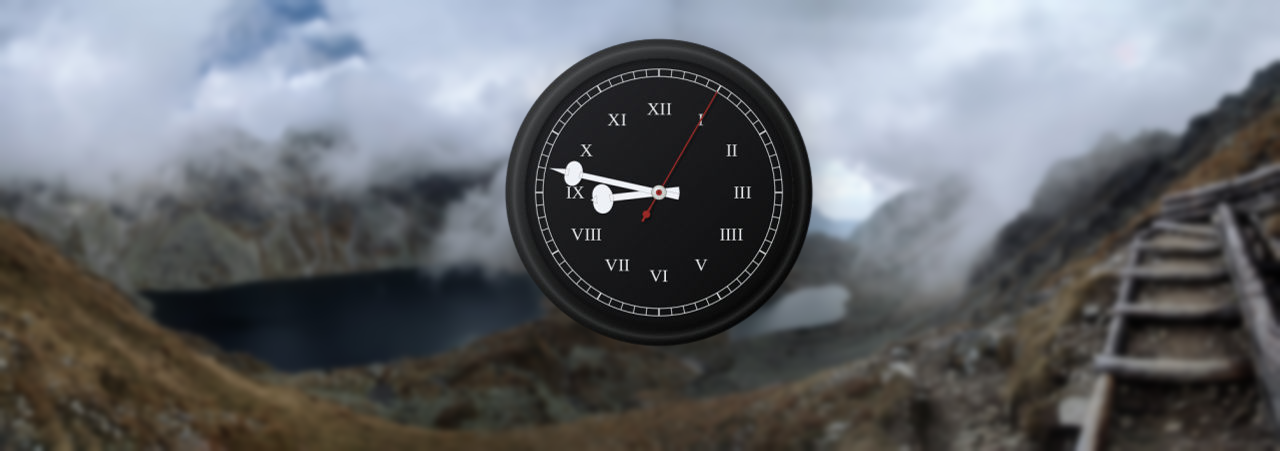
8.47.05
